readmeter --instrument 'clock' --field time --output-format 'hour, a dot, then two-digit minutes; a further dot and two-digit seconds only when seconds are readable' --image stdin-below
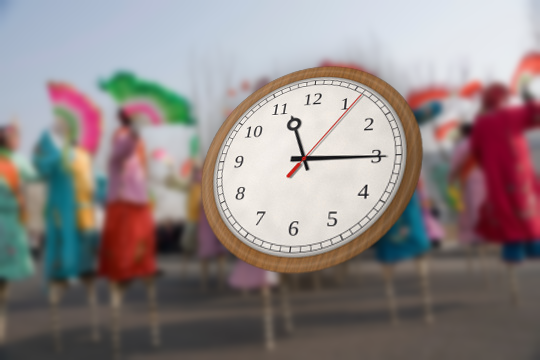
11.15.06
